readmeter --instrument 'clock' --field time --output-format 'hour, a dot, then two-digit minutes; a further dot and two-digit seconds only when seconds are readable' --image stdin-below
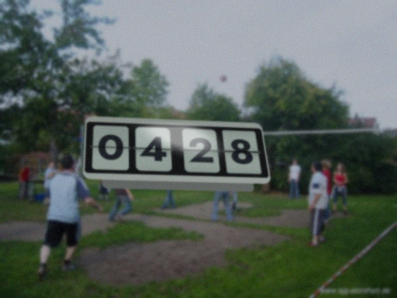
4.28
